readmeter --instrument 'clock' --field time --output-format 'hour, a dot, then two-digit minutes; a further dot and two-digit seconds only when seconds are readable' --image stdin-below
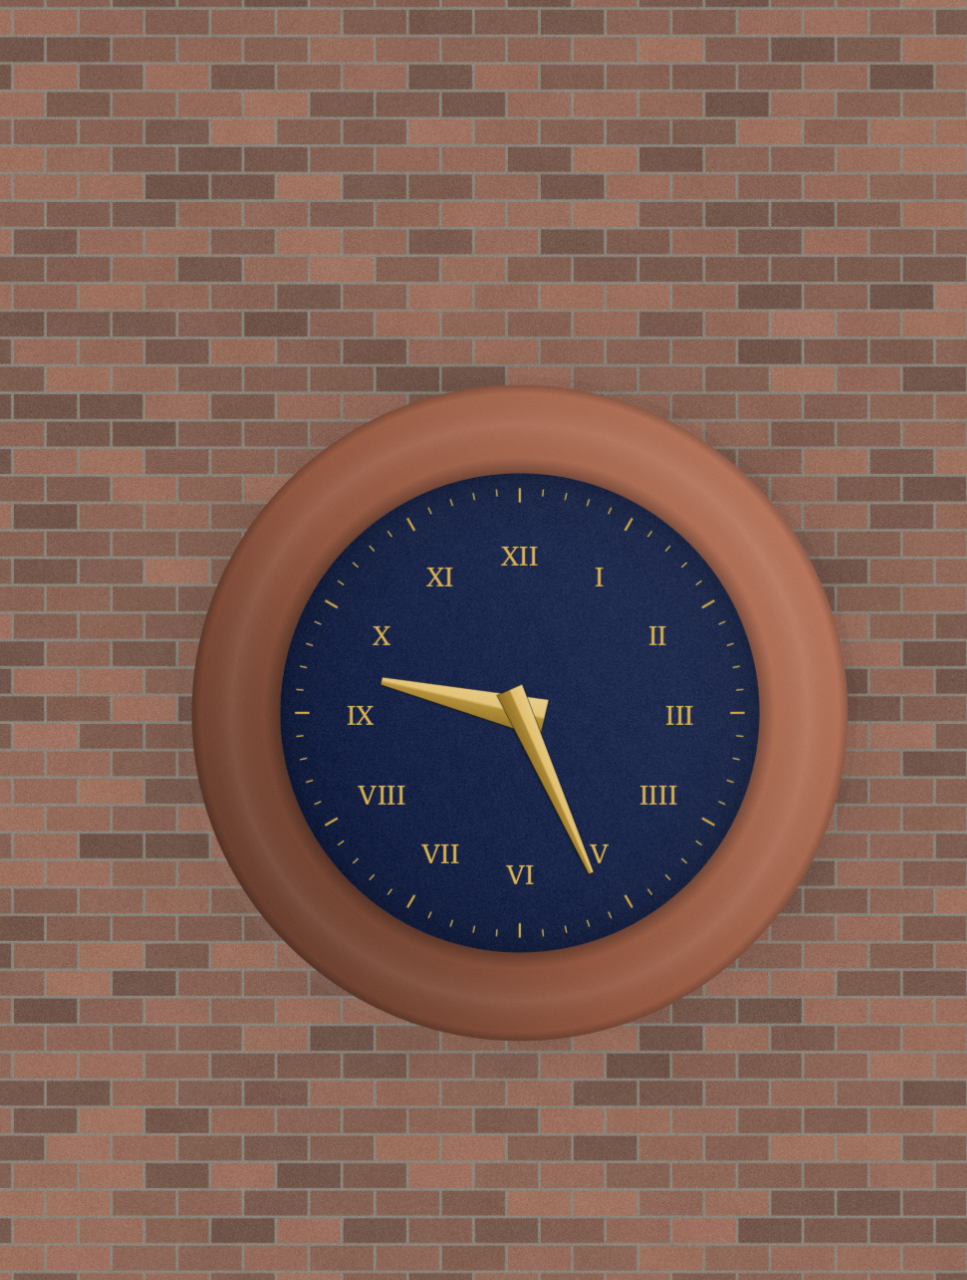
9.26
